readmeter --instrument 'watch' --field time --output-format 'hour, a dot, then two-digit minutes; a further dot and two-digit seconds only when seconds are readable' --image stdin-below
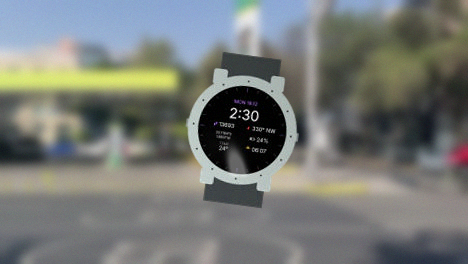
2.30
